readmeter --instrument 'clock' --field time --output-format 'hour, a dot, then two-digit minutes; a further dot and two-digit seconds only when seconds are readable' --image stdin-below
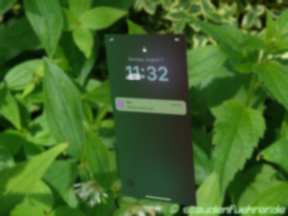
11.32
